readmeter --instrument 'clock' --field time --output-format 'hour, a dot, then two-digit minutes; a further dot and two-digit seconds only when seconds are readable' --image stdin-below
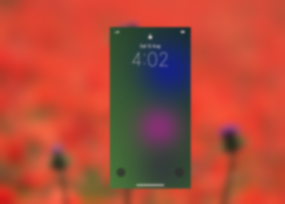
4.02
